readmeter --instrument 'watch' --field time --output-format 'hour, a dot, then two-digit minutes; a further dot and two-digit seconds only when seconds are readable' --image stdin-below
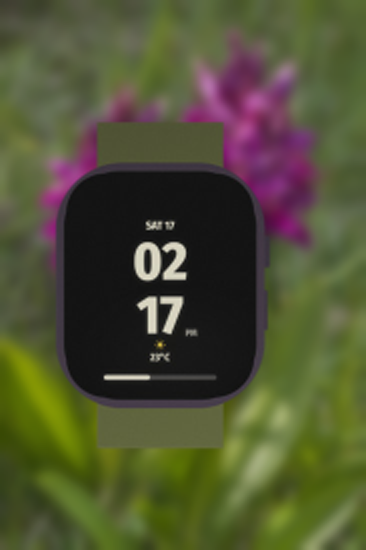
2.17
